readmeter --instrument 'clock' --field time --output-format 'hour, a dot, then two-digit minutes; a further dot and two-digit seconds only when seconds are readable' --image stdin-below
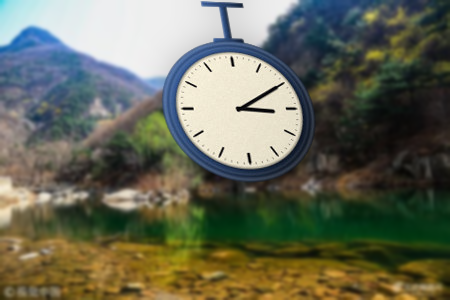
3.10
